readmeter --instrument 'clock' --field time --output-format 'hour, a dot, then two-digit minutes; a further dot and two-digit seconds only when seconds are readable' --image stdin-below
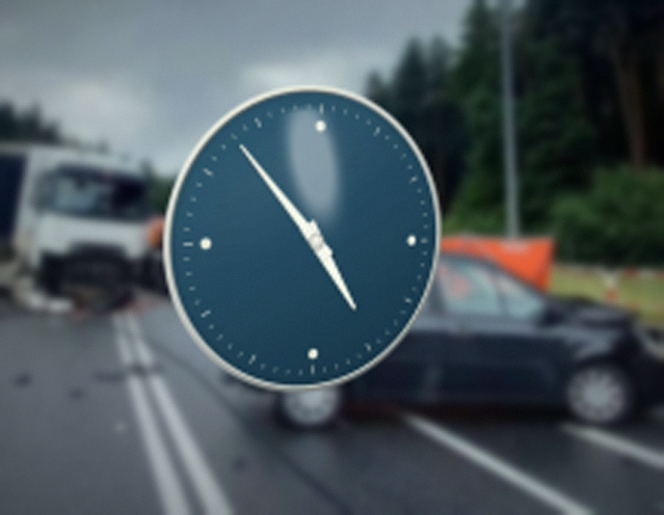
4.53
